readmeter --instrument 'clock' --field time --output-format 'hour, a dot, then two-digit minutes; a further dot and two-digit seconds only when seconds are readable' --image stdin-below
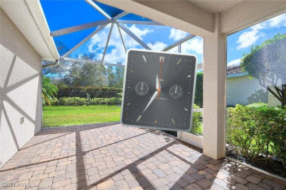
11.35
